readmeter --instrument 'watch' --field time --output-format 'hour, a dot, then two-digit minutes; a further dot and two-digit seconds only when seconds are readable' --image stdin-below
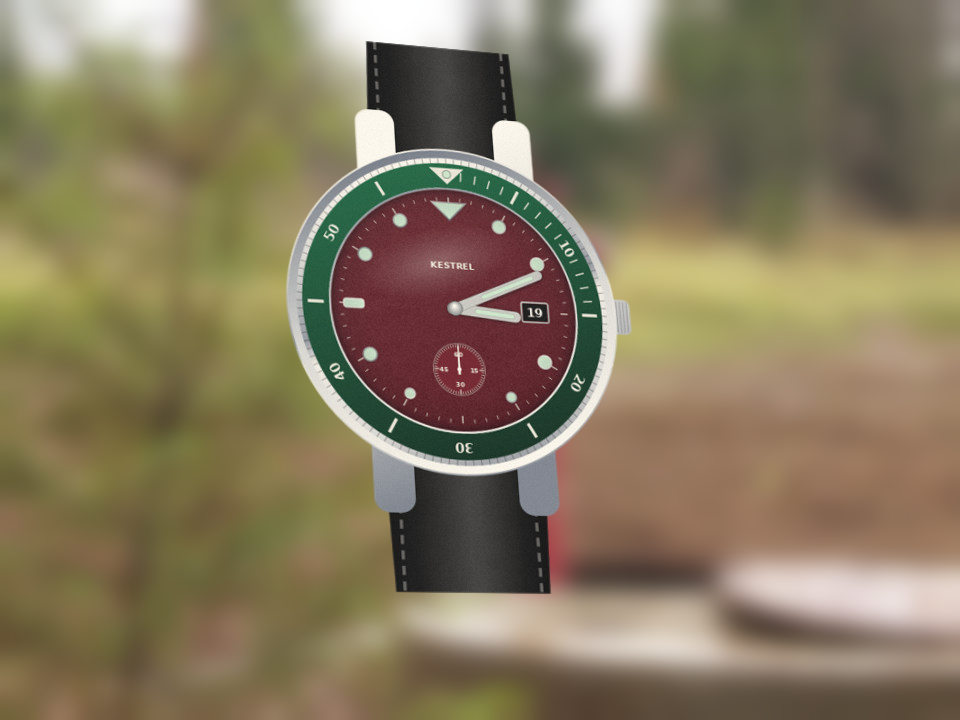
3.11
